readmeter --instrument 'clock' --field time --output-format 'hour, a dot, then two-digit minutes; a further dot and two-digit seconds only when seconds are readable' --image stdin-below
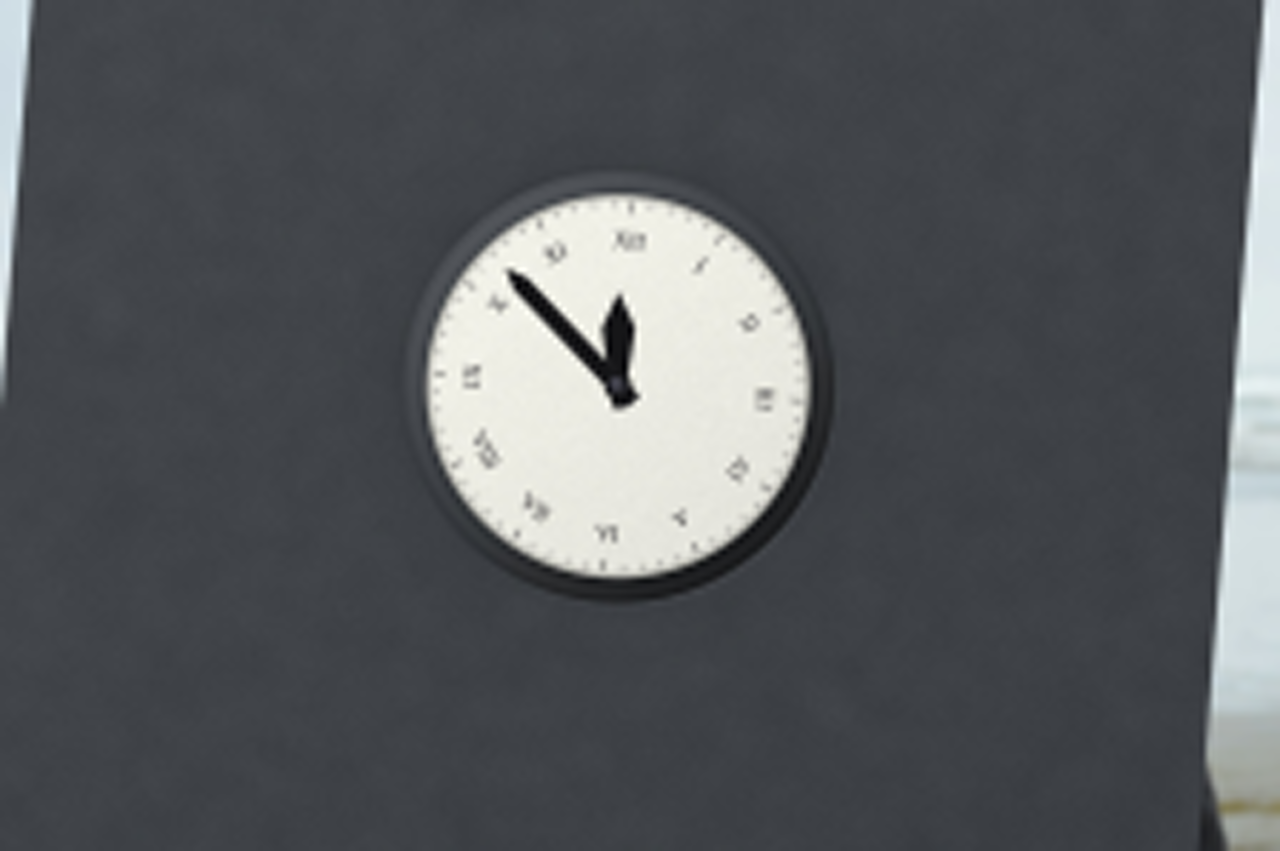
11.52
